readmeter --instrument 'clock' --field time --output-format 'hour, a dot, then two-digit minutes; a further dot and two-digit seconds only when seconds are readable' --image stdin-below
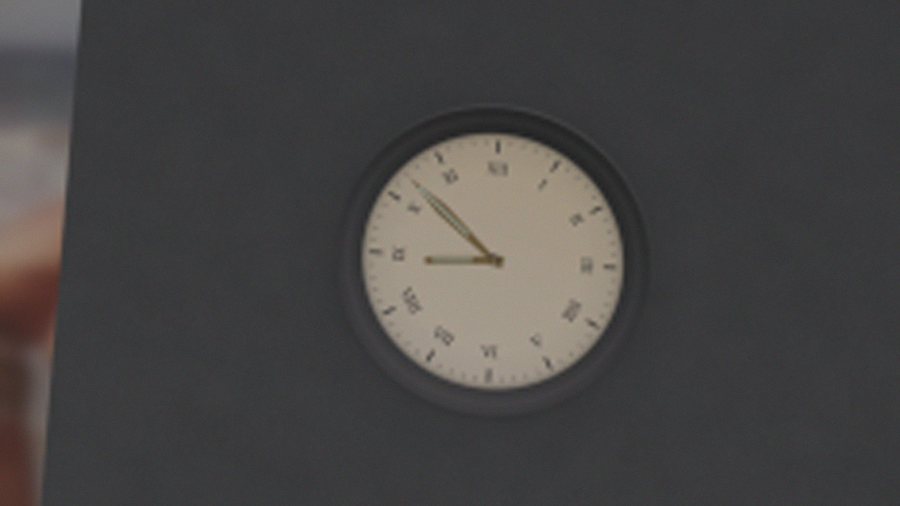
8.52
